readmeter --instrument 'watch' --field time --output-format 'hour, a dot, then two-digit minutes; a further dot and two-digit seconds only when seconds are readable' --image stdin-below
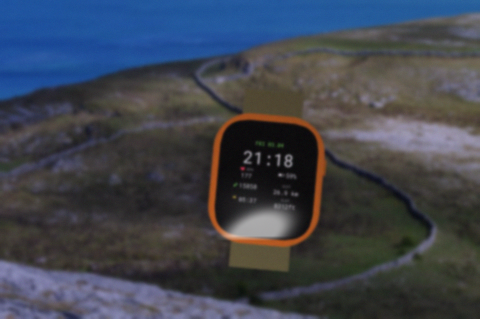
21.18
